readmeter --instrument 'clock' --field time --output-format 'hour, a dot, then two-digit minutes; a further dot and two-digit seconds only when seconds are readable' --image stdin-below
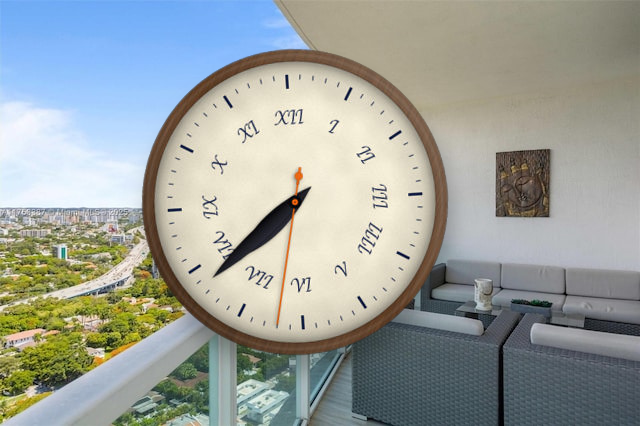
7.38.32
